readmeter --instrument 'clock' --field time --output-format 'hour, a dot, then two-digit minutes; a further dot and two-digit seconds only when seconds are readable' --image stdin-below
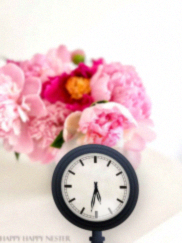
5.32
